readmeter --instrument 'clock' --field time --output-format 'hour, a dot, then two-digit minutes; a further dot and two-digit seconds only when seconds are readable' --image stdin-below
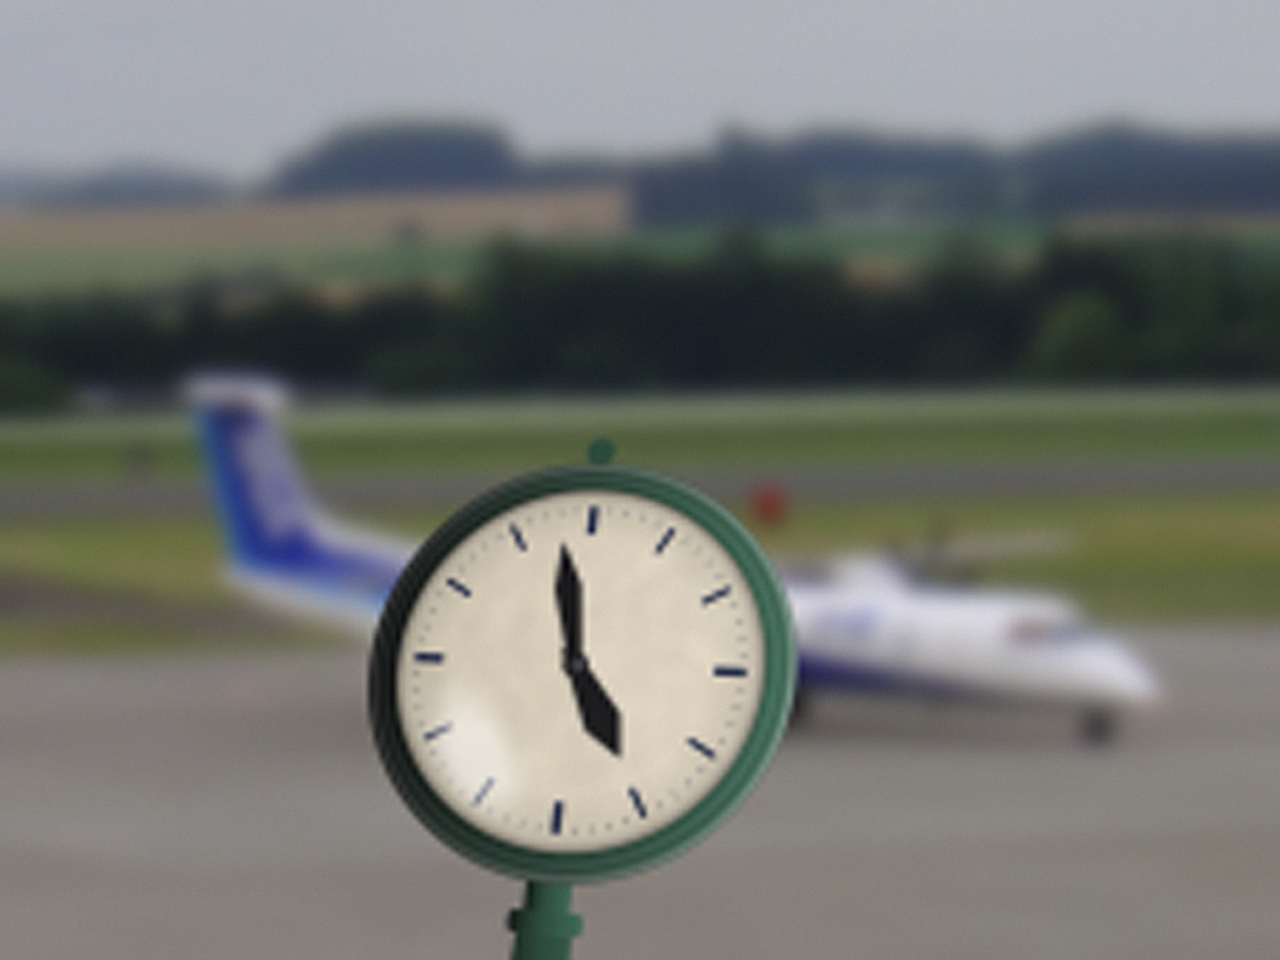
4.58
